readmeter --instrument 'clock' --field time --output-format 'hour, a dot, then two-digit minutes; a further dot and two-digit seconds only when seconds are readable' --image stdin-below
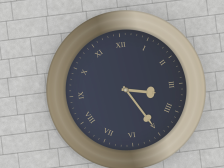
3.25
